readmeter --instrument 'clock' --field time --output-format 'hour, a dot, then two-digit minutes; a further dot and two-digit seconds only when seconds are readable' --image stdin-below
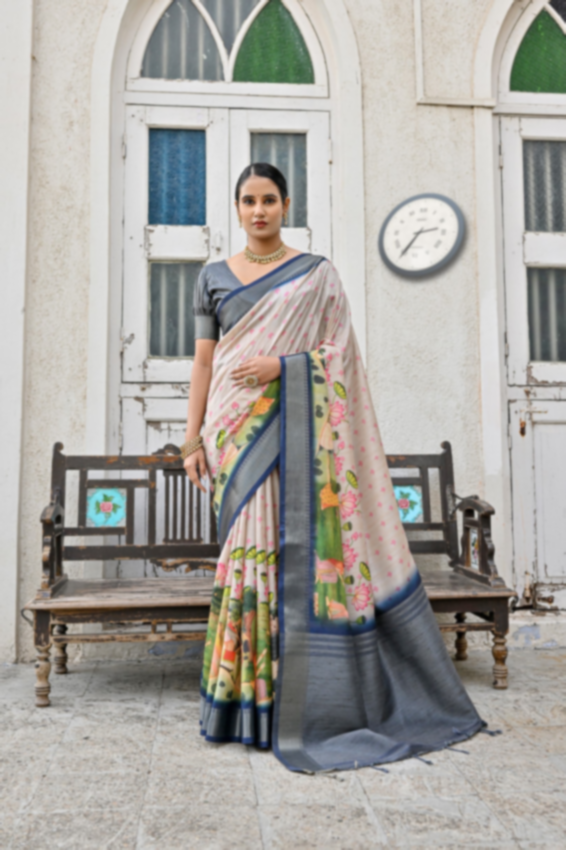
2.35
